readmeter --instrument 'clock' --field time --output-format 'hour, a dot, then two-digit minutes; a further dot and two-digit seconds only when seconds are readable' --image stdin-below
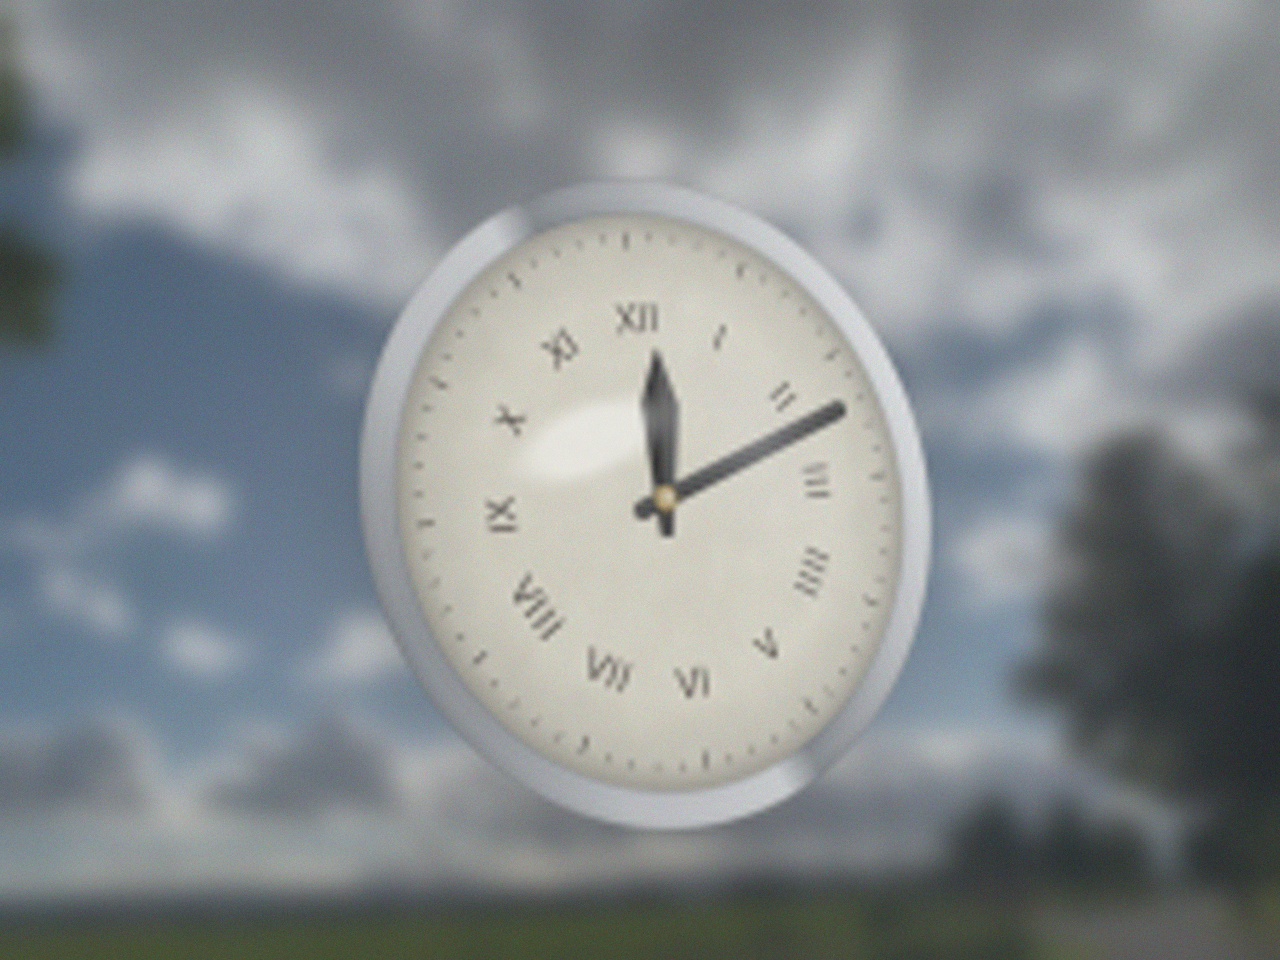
12.12
